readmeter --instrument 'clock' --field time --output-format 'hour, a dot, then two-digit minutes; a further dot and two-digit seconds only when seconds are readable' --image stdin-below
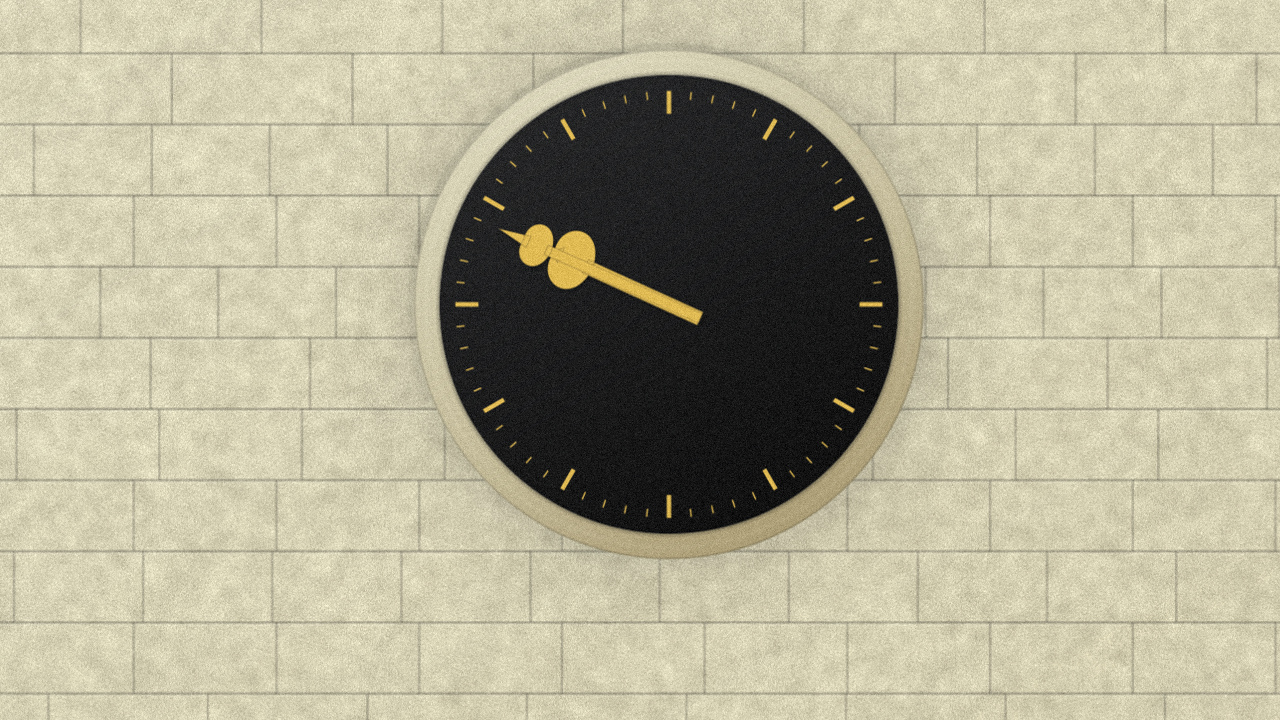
9.49
